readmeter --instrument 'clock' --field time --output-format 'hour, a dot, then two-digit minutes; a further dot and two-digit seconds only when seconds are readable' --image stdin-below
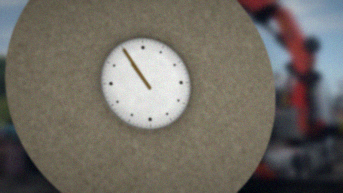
10.55
